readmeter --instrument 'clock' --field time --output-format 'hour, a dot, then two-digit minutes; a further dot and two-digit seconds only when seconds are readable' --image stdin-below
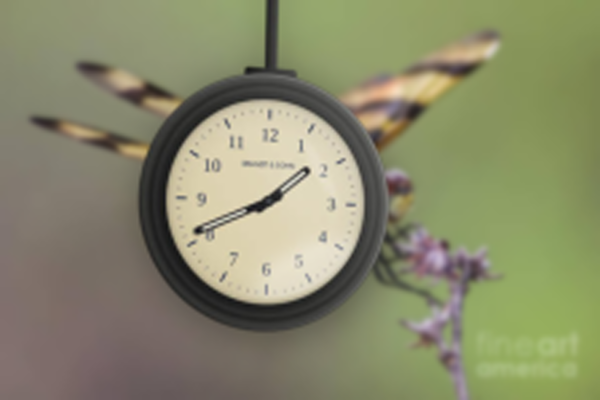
1.41
